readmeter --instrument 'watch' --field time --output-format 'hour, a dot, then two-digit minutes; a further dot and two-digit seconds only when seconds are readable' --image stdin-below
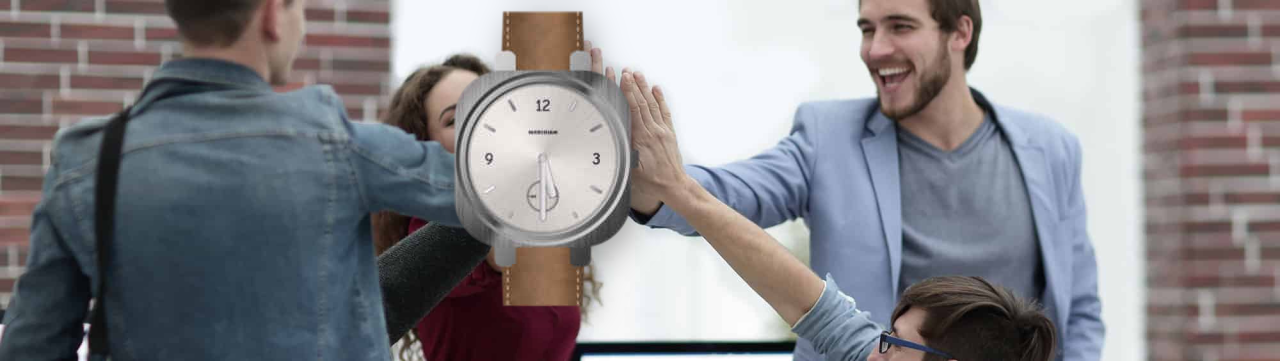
5.30
